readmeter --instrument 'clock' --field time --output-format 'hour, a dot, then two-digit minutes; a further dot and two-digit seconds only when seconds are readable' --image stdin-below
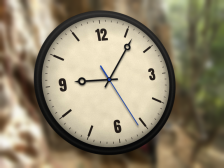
9.06.26
